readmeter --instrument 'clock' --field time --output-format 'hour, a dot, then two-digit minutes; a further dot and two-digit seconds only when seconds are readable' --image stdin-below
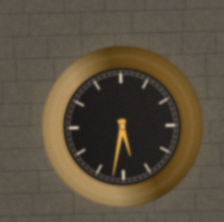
5.32
